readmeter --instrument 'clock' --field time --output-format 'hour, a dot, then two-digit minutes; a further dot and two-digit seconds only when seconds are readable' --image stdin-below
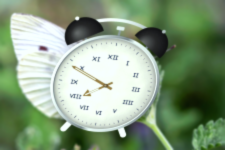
7.49
